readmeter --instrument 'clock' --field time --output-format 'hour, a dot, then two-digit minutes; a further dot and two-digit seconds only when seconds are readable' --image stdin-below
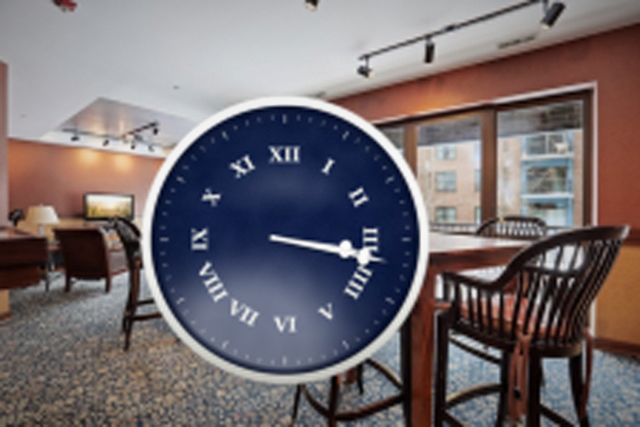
3.17
